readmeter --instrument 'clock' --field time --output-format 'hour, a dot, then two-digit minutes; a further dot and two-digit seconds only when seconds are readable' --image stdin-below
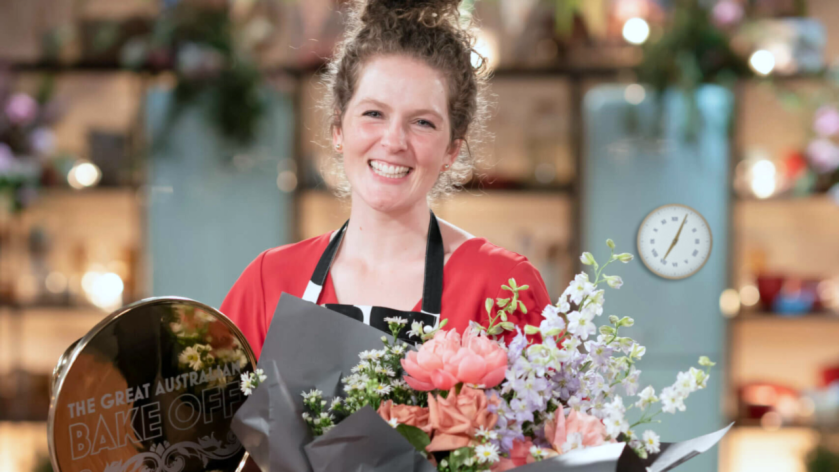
7.04
